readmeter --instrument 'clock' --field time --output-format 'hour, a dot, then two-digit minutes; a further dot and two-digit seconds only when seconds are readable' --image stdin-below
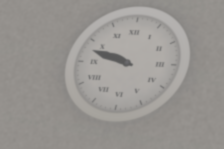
9.48
